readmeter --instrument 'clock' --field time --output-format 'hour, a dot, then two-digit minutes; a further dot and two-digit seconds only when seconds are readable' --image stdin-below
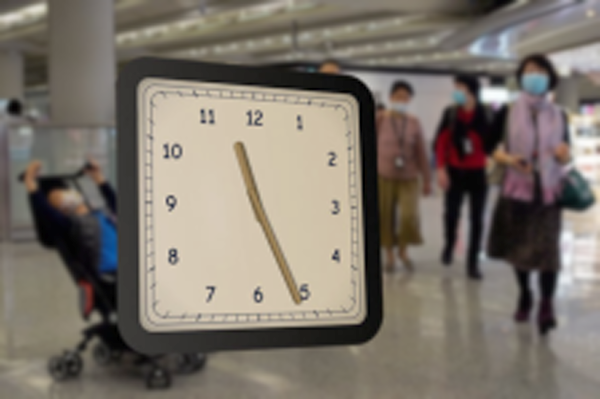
11.26
